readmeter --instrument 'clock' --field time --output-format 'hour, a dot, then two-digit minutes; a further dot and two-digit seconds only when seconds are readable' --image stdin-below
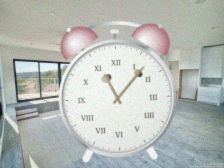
11.07
